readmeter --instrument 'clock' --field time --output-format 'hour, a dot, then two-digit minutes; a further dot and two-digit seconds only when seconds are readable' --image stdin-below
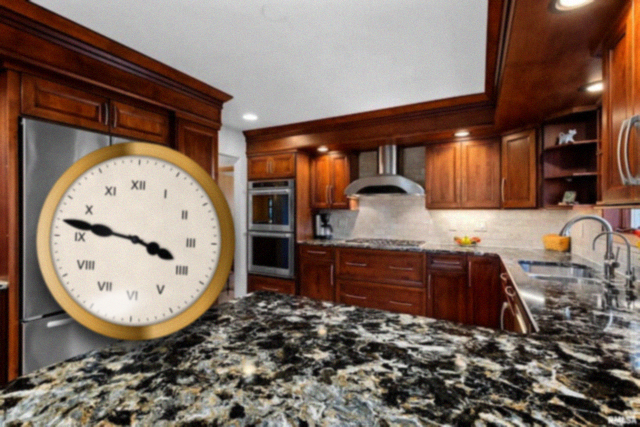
3.47
